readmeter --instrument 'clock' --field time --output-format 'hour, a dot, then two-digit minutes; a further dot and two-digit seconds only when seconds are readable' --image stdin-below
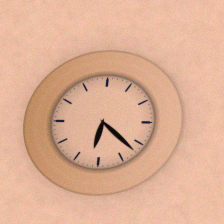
6.22
